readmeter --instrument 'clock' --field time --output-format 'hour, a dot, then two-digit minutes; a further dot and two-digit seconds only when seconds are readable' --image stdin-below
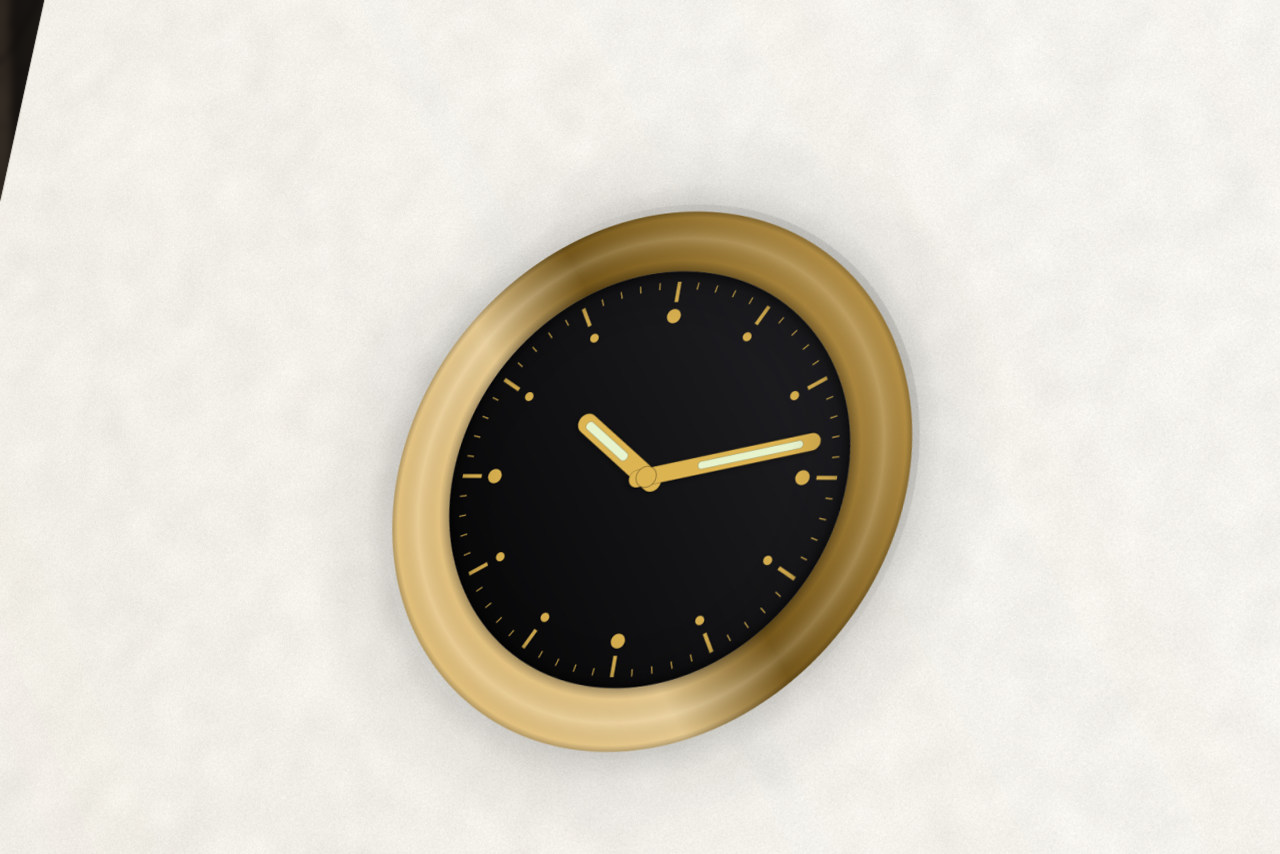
10.13
